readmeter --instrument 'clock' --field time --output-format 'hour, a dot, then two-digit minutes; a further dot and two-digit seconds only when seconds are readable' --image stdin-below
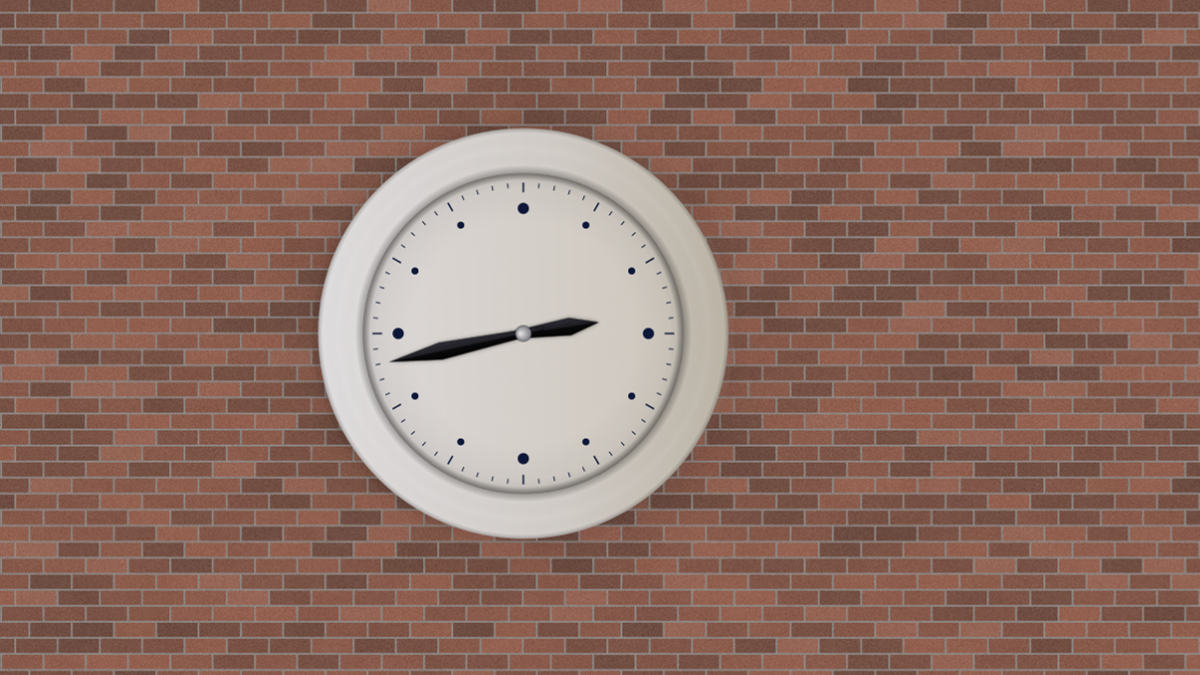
2.43
